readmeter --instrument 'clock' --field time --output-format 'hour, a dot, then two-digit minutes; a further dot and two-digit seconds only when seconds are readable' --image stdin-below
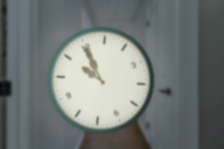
11.00
